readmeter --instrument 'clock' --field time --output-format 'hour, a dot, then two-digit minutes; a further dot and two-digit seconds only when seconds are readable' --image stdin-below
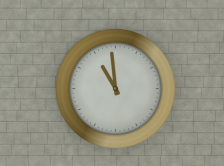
10.59
